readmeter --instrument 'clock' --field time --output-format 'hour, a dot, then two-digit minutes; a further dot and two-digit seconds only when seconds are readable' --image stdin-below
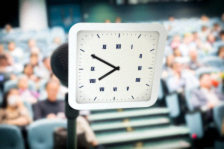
7.50
